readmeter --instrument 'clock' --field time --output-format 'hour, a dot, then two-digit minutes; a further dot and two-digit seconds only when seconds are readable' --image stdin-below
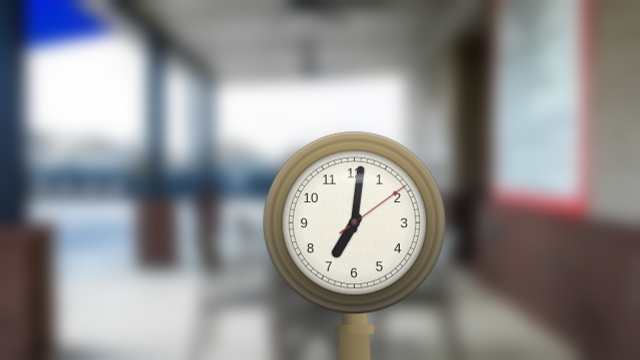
7.01.09
